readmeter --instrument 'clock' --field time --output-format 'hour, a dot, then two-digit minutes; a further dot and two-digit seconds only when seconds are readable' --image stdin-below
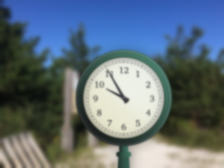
9.55
